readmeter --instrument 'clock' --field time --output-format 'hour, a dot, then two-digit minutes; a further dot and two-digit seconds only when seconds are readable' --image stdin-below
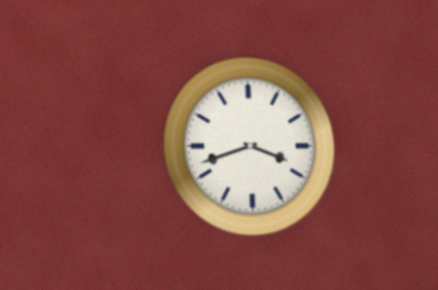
3.42
